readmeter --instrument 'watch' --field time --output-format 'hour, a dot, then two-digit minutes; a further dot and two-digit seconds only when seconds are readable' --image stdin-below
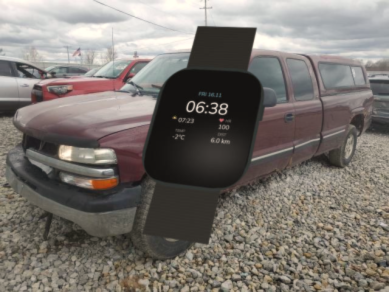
6.38
